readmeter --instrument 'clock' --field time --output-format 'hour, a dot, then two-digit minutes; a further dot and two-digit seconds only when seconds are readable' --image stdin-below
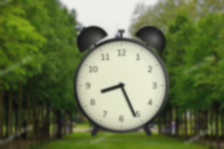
8.26
